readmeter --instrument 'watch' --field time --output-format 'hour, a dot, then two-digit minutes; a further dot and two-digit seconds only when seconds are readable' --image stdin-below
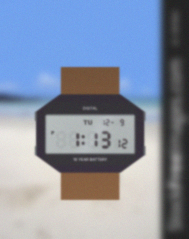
1.13
